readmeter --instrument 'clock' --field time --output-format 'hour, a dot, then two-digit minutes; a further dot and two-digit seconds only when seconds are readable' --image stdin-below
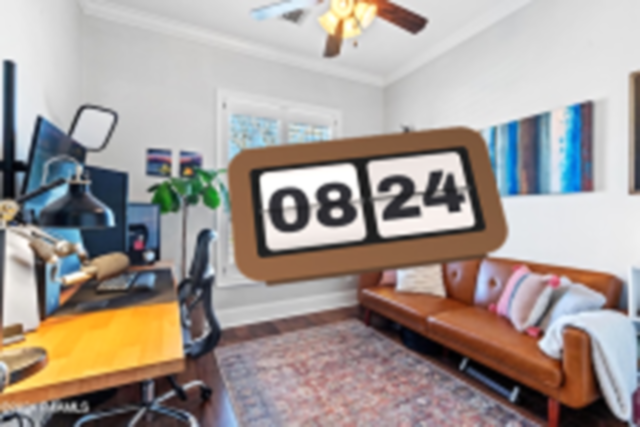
8.24
